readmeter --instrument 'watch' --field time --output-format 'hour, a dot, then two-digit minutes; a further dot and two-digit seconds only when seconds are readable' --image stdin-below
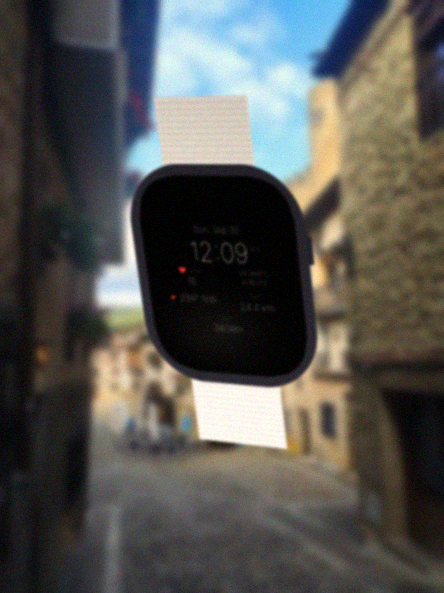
12.09
